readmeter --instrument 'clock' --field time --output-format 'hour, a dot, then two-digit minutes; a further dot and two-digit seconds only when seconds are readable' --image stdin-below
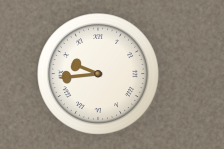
9.44
